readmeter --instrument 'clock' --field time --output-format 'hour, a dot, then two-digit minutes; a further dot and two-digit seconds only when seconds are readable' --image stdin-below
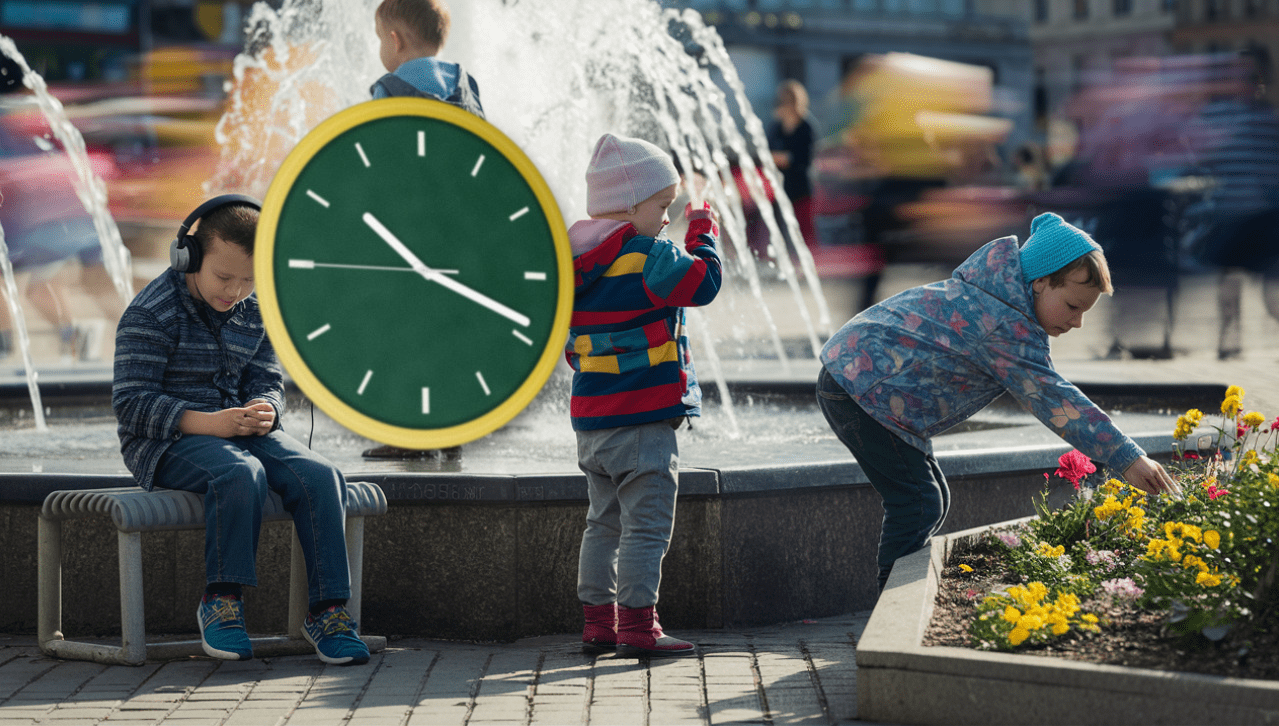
10.18.45
